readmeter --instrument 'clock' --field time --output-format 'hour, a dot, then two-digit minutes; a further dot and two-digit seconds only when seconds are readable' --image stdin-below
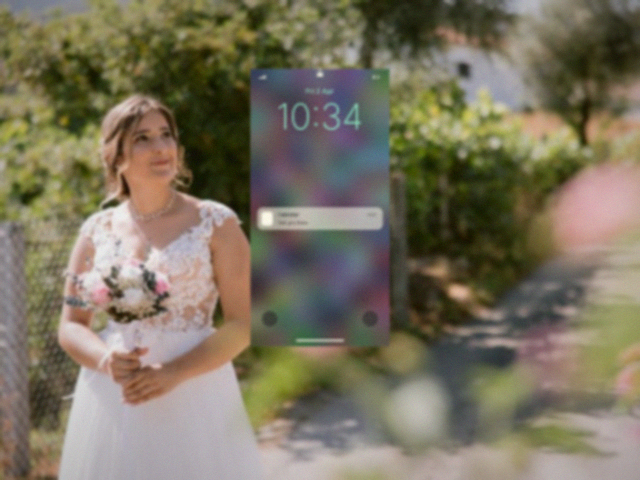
10.34
